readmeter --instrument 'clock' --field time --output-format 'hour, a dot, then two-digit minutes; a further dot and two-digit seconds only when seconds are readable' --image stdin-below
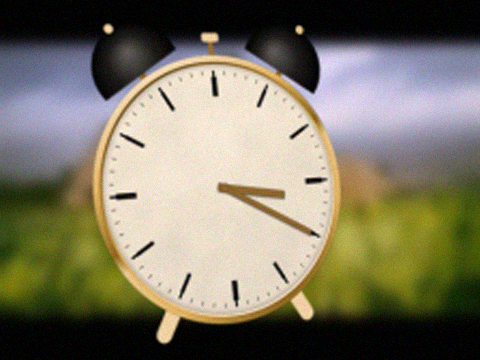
3.20
